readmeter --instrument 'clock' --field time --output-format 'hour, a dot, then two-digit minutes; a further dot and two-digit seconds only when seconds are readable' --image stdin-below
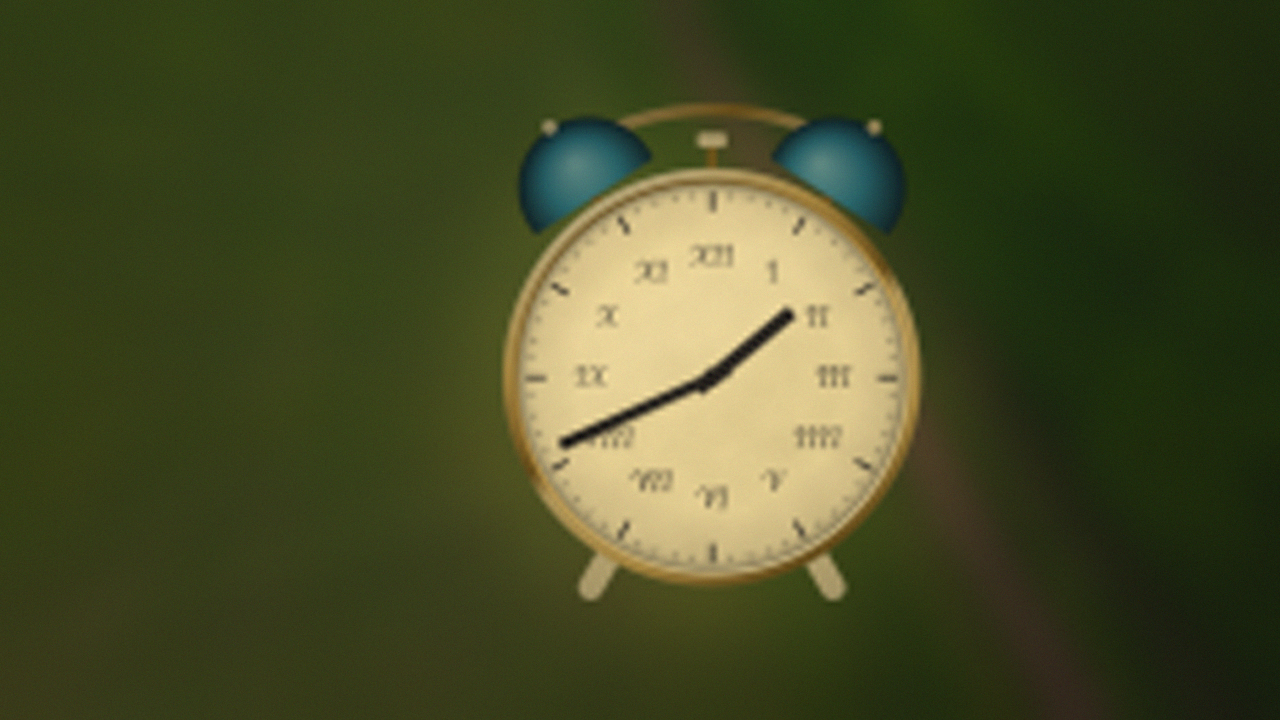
1.41
